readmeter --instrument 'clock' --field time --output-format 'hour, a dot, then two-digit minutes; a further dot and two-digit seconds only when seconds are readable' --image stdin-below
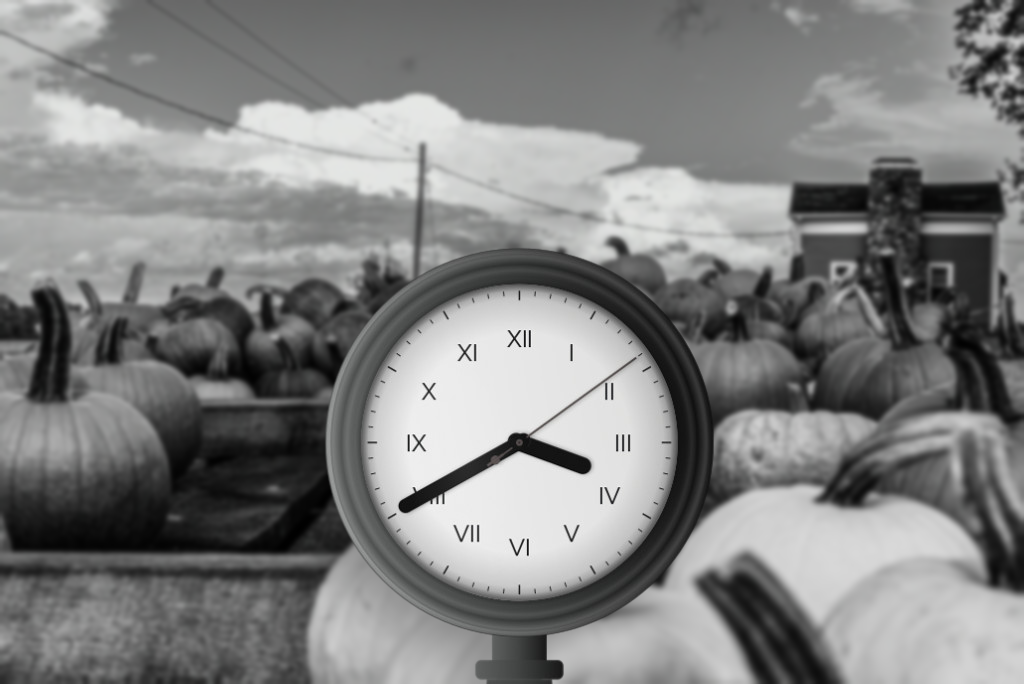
3.40.09
